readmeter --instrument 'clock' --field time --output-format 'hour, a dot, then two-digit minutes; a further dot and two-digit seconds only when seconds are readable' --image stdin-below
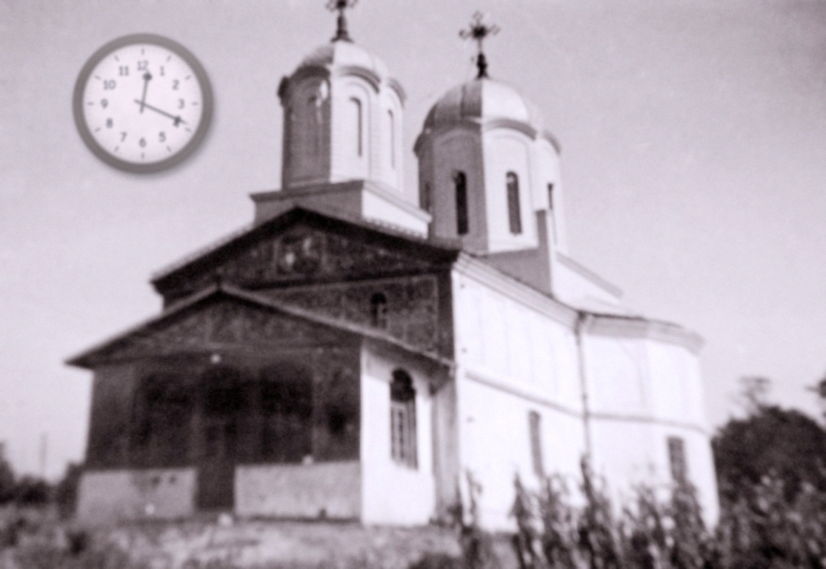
12.19
